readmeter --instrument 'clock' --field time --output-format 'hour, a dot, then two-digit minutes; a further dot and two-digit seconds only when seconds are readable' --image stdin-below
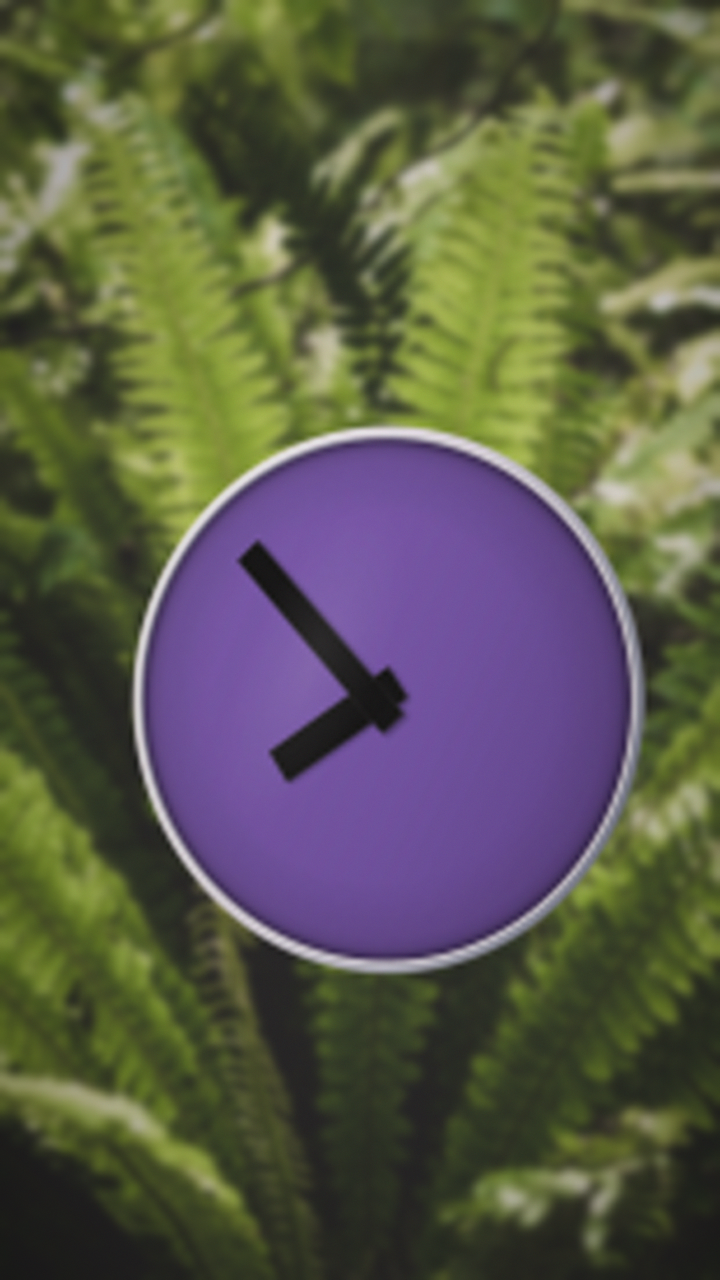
7.53
